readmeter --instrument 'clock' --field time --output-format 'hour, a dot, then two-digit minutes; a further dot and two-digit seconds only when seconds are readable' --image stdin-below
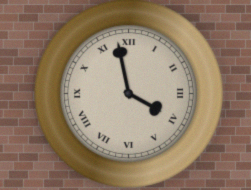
3.58
